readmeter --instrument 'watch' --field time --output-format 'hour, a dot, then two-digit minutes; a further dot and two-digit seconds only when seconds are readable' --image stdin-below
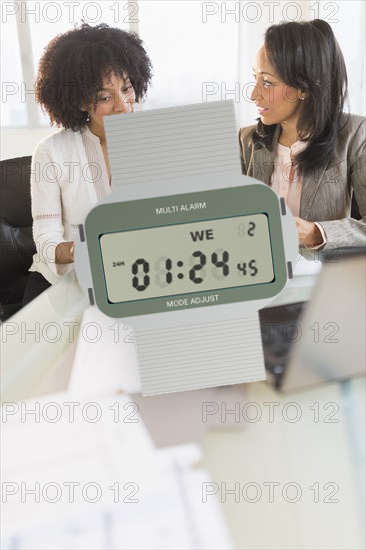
1.24.45
